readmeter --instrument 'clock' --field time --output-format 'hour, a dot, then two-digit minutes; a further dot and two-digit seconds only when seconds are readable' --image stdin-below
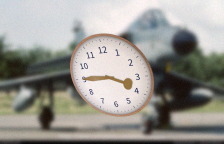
3.45
